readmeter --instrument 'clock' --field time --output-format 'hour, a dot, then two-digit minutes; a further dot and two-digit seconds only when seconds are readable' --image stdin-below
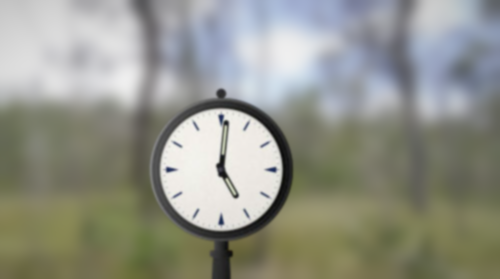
5.01
